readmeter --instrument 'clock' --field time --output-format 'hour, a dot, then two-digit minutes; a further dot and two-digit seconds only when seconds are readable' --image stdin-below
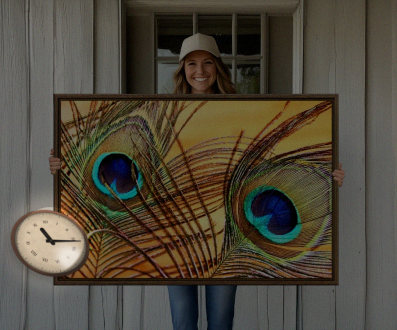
11.16
